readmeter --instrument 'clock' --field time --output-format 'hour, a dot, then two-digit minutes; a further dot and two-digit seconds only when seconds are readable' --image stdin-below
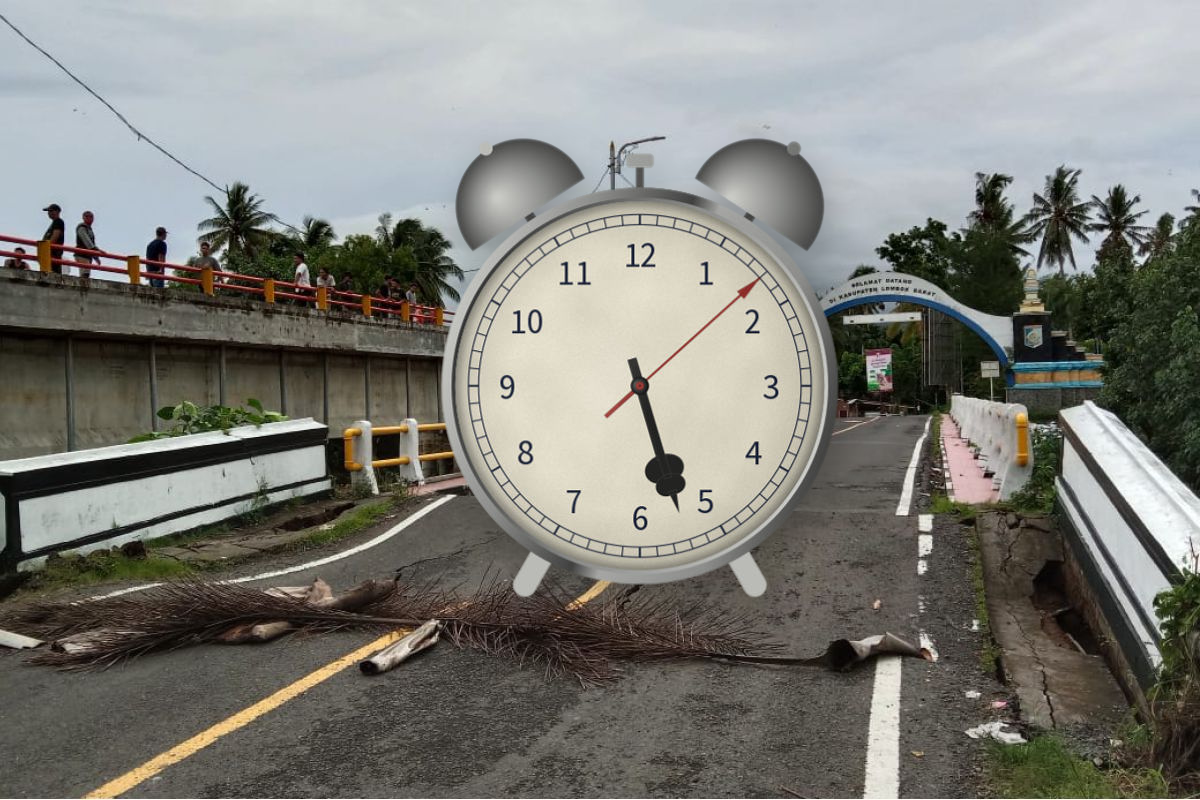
5.27.08
